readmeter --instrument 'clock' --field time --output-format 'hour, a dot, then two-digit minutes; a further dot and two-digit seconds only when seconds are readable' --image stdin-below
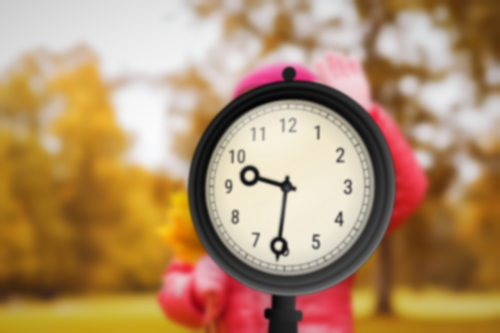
9.31
